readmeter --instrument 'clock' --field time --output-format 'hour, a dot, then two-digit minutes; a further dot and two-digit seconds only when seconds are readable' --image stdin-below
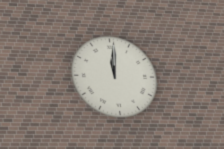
12.01
